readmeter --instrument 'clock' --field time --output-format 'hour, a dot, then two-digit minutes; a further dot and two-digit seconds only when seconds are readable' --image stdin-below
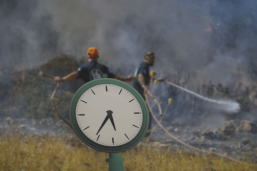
5.36
